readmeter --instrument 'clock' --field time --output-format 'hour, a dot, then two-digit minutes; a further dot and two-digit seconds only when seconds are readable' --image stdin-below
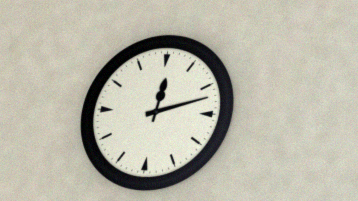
12.12
